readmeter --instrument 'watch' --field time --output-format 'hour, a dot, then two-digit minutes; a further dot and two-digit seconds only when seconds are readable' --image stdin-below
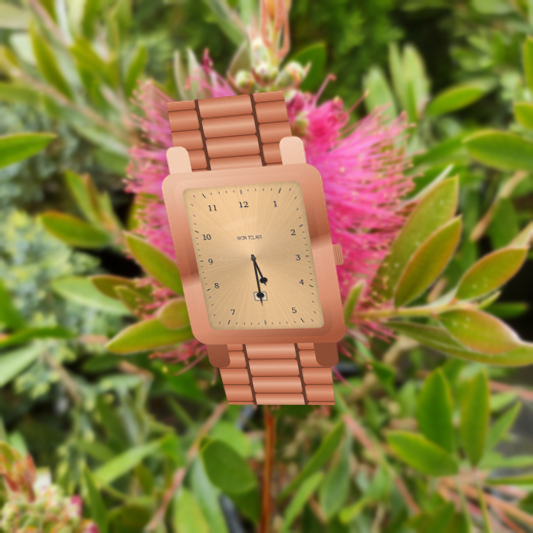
5.30
